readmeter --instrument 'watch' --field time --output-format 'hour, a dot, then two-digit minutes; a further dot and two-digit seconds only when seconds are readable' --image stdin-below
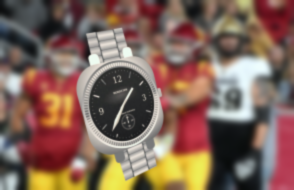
1.37
